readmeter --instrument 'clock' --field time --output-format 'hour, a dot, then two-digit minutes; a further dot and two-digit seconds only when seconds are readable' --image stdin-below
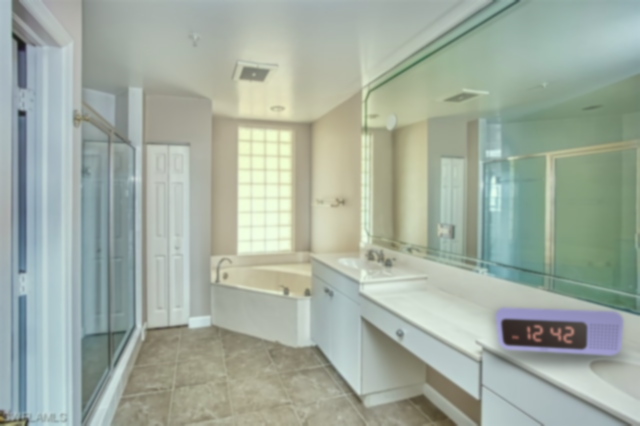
12.42
